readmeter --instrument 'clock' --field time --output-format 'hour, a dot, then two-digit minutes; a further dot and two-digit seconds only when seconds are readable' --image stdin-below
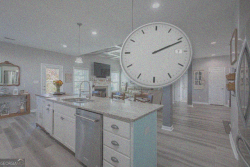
2.11
